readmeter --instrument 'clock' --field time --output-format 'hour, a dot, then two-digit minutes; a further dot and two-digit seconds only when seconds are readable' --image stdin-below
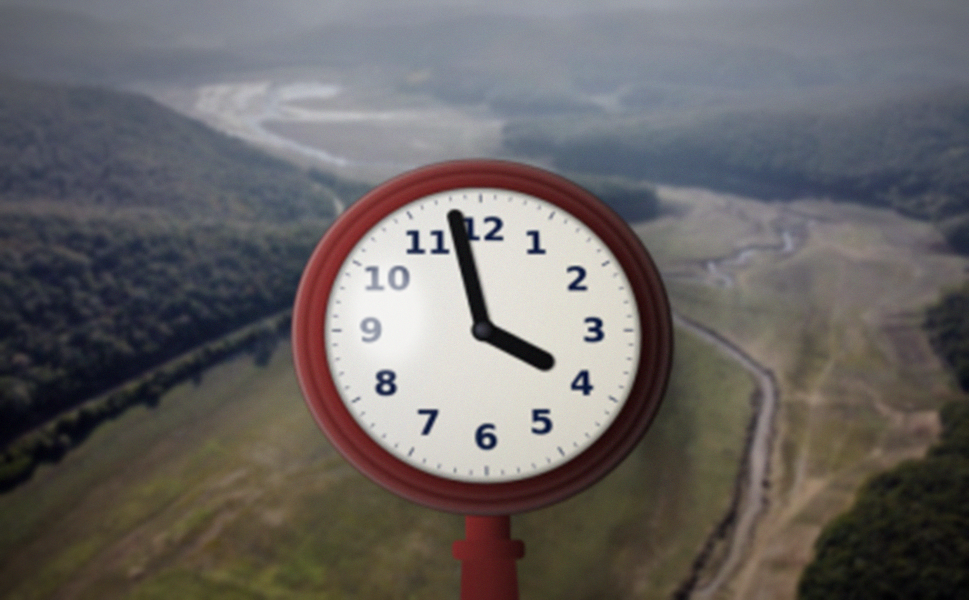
3.58
